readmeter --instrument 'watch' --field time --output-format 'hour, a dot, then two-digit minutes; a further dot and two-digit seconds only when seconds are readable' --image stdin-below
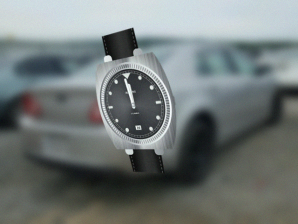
11.59
